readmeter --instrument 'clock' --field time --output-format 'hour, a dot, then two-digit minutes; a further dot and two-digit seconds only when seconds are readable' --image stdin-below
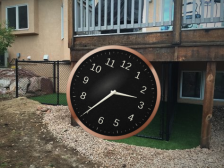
2.35
